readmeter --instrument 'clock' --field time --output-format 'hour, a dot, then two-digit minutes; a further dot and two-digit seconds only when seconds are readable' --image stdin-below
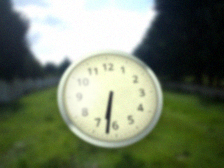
6.32
